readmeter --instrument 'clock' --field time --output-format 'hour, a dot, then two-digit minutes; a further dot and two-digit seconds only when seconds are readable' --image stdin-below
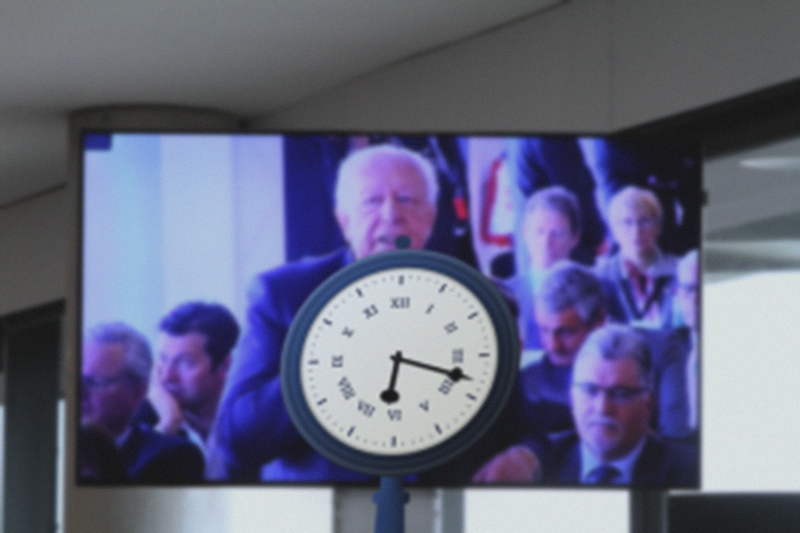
6.18
